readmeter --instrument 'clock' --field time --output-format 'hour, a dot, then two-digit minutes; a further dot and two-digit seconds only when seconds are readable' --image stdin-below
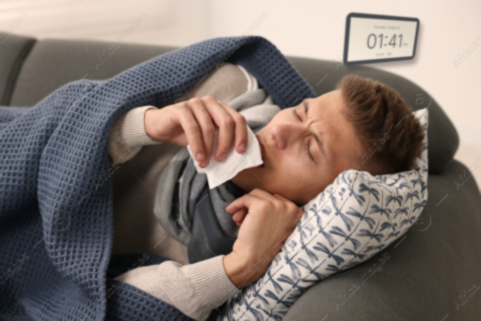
1.41
